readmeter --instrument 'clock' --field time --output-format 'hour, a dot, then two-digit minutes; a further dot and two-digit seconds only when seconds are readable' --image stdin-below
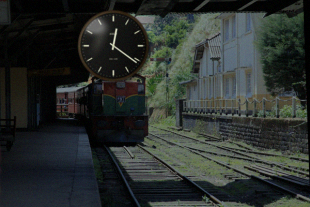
12.21
